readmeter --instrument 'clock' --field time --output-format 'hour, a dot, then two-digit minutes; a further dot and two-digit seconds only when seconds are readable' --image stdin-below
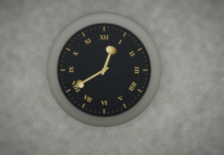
12.40
